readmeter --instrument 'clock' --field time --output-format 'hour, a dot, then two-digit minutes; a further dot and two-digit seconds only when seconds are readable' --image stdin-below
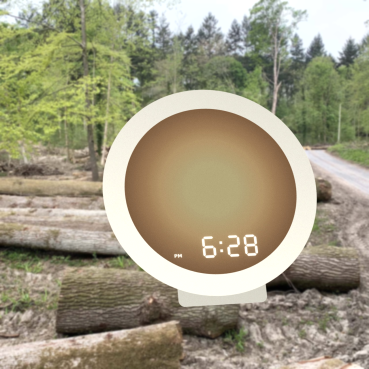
6.28
